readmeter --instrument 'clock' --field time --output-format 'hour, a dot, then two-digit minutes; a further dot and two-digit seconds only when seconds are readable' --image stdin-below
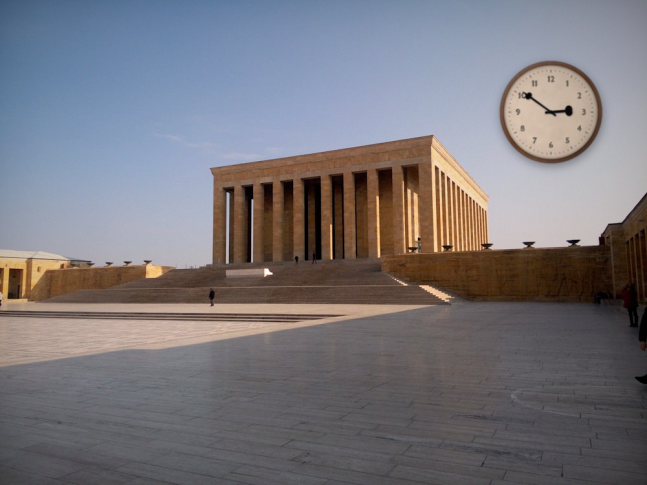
2.51
